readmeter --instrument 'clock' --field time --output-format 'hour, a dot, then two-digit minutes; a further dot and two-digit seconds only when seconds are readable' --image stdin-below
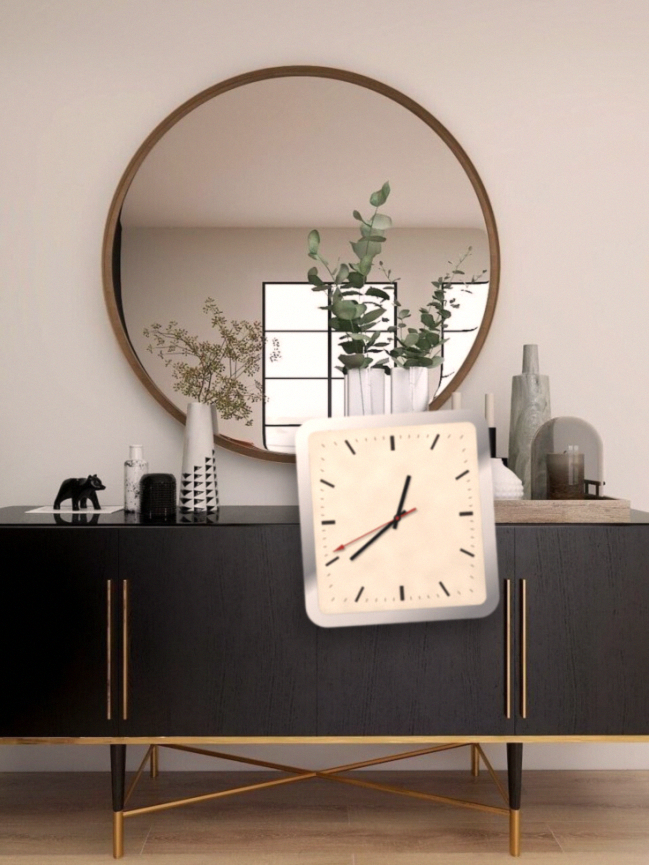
12.38.41
